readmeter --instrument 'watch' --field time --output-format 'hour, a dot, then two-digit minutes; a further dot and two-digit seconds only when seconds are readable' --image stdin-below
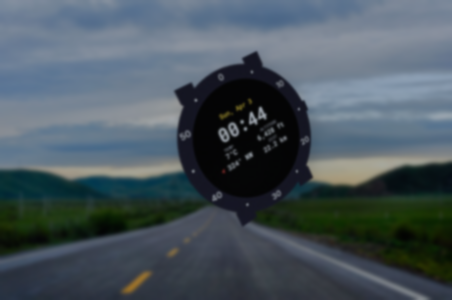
0.44
